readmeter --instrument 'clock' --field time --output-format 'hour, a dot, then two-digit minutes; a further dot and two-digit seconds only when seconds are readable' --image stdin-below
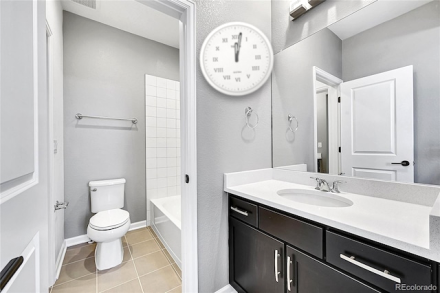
12.02
